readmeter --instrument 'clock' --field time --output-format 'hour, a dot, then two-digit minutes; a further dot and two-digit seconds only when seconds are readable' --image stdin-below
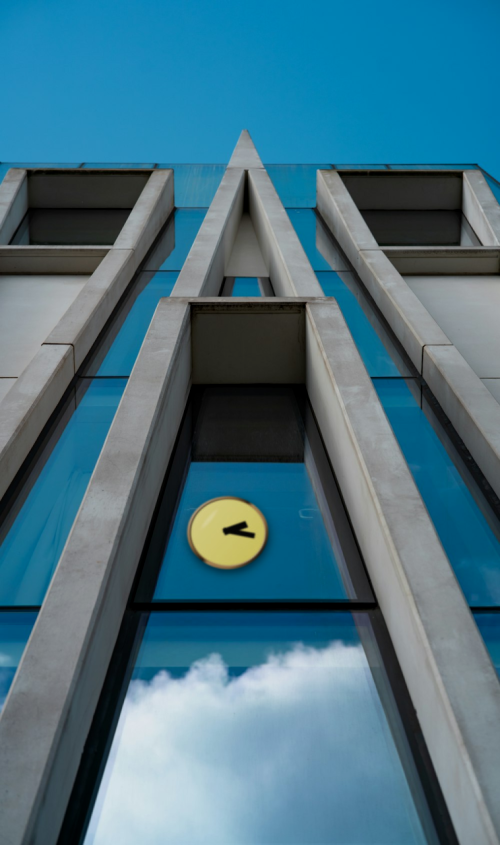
2.17
